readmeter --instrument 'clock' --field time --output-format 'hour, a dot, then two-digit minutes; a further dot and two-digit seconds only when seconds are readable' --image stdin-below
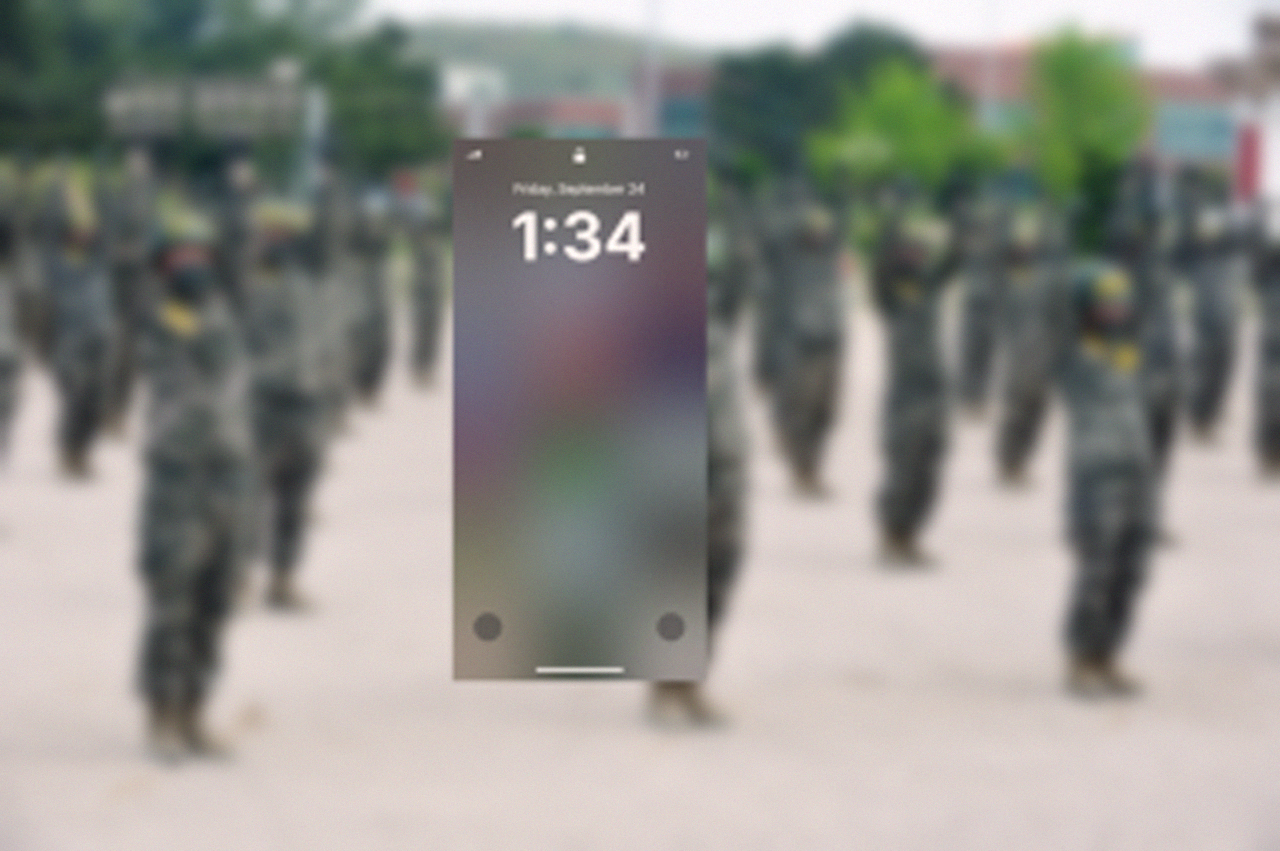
1.34
